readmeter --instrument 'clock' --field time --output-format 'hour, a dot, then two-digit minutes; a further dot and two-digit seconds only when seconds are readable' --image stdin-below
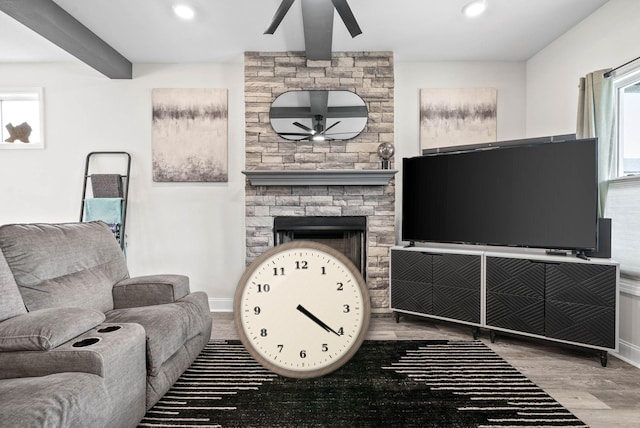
4.21
